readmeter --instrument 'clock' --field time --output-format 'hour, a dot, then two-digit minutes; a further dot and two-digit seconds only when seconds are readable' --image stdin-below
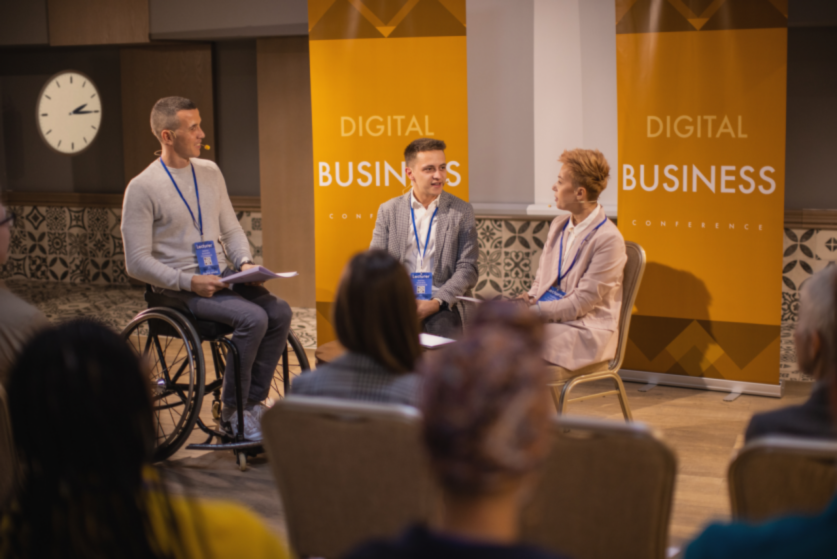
2.15
